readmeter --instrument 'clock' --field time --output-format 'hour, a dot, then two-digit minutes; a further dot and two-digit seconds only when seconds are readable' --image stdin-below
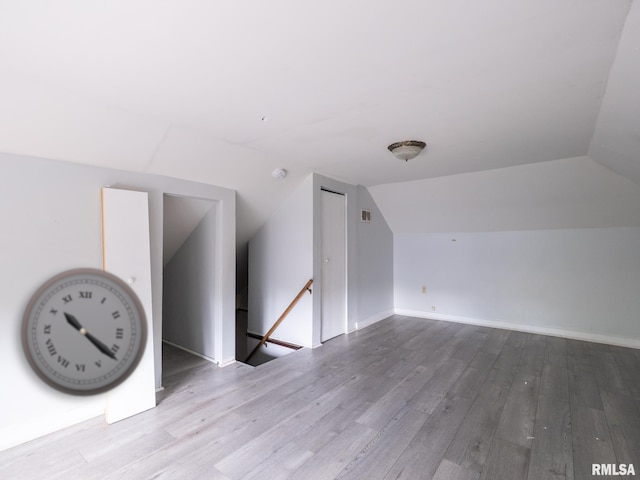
10.21
